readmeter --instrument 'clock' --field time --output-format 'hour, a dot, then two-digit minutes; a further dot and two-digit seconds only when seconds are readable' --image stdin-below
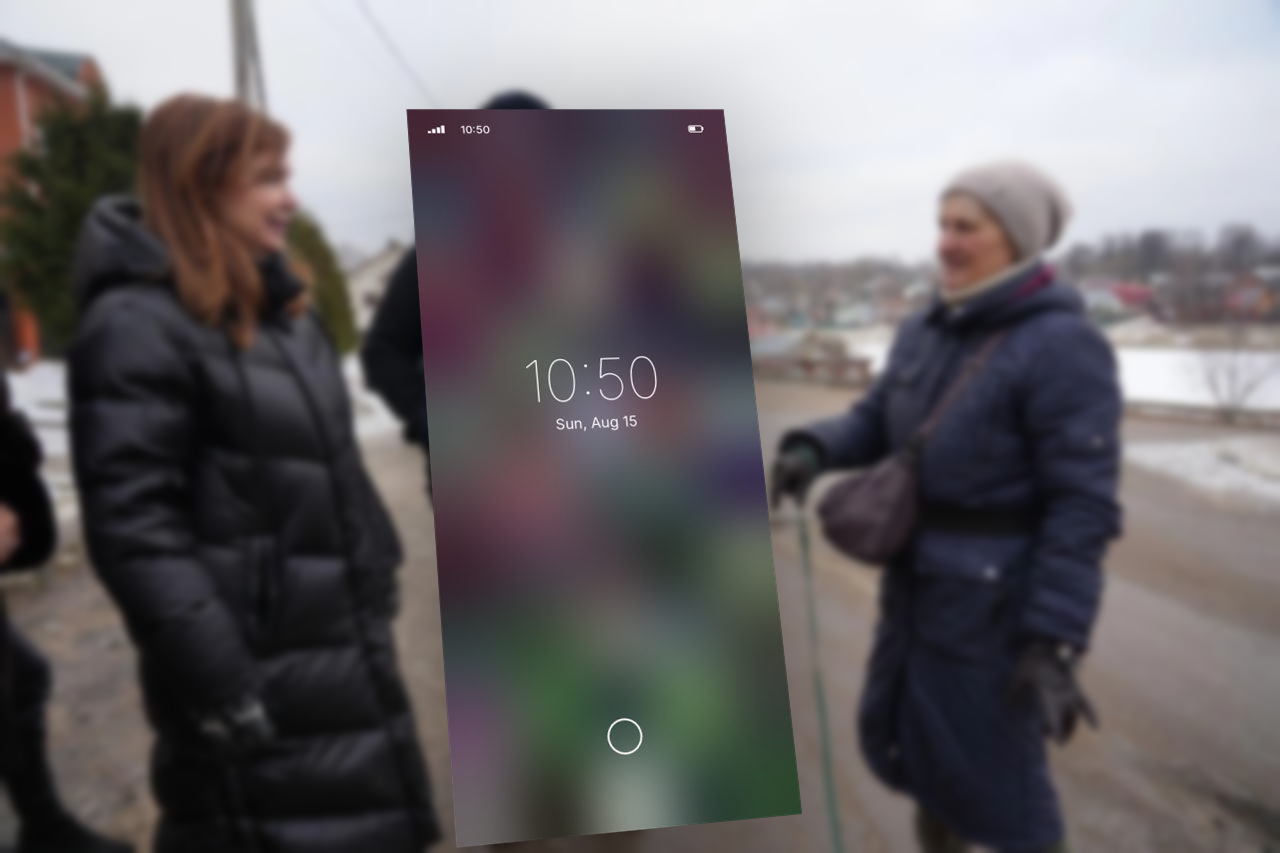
10.50
